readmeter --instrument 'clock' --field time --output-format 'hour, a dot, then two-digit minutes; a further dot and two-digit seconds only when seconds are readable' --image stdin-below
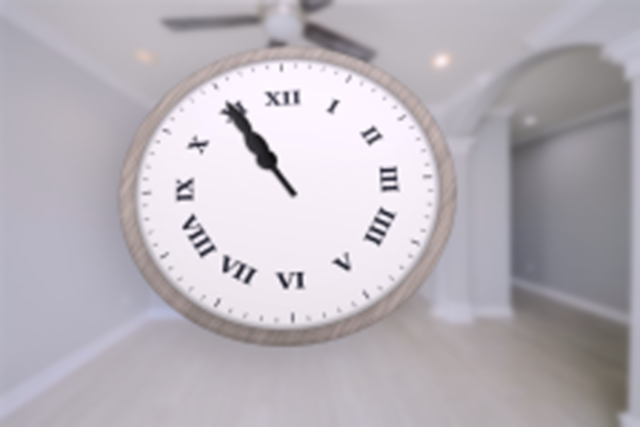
10.55
